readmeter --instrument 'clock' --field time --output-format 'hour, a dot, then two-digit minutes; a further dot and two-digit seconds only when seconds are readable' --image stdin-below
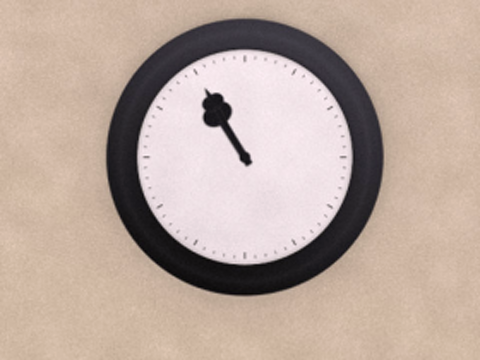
10.55
